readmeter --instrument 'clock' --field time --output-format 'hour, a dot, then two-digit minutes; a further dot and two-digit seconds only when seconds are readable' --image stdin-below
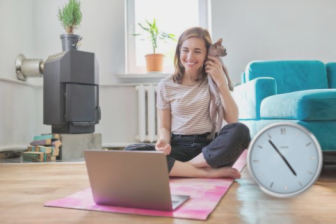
4.54
